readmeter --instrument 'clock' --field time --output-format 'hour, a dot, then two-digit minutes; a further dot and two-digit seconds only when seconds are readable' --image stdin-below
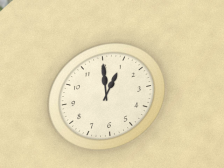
1.00
